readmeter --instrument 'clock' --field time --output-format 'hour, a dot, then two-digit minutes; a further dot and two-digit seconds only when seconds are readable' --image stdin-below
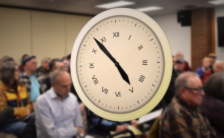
4.53
